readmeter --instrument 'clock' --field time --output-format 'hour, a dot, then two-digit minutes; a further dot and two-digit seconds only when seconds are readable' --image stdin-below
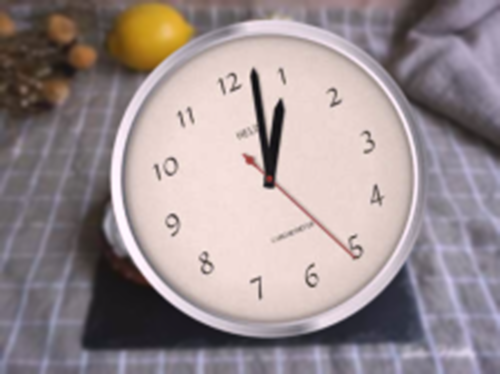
1.02.26
